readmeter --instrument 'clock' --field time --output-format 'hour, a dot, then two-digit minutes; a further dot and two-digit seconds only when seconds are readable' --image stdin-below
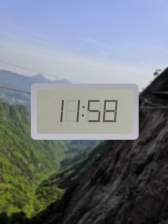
11.58
